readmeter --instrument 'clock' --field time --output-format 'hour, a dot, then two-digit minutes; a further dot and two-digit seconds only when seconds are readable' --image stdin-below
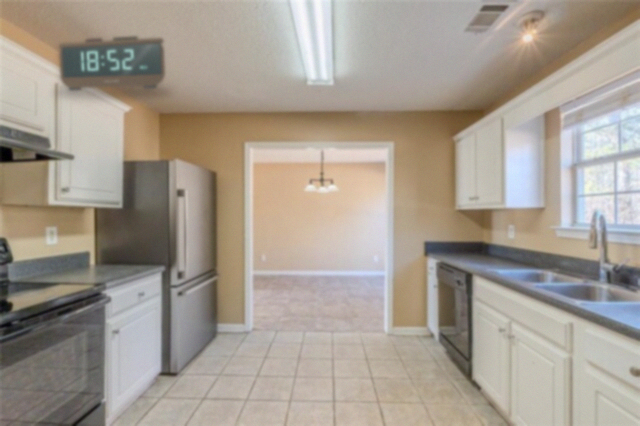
18.52
